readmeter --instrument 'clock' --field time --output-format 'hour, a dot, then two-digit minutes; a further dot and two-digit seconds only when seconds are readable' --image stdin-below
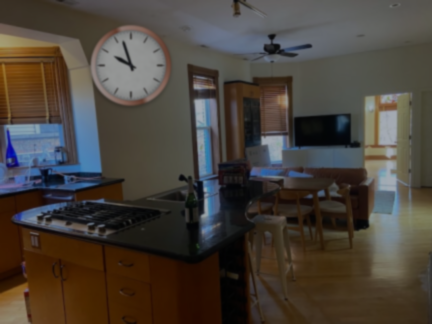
9.57
